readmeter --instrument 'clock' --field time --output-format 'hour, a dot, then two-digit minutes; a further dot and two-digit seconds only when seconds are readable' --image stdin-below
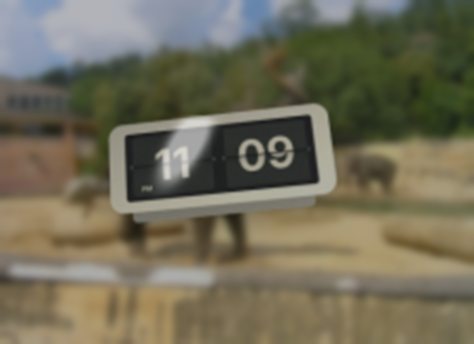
11.09
